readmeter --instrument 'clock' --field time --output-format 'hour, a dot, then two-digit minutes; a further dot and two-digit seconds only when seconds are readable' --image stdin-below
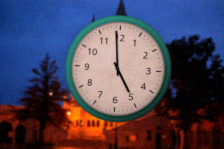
4.59
